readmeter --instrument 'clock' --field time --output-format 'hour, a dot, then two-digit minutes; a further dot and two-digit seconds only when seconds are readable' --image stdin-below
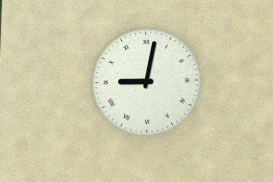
9.02
